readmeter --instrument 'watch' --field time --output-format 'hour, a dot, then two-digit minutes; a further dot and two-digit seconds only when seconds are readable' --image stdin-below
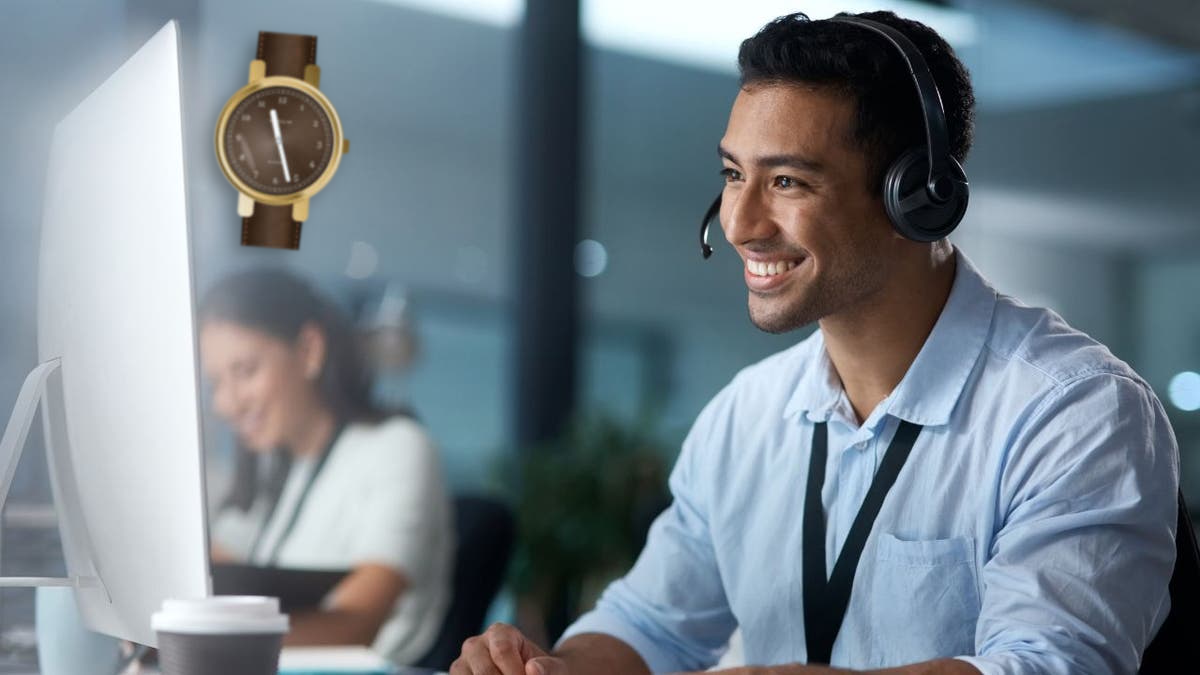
11.27
